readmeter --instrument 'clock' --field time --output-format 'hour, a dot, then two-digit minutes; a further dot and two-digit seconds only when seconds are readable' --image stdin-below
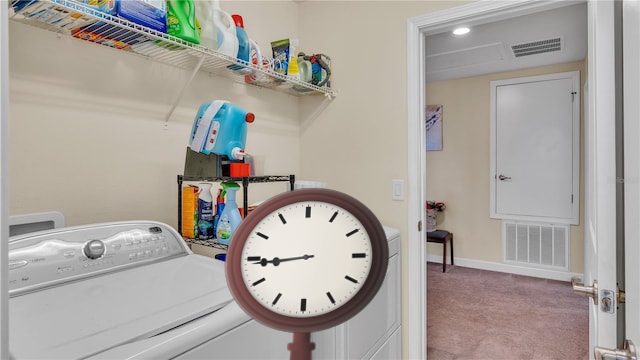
8.44
